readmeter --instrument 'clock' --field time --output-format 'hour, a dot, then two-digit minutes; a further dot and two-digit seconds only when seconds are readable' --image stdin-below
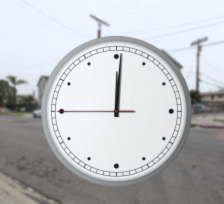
12.00.45
